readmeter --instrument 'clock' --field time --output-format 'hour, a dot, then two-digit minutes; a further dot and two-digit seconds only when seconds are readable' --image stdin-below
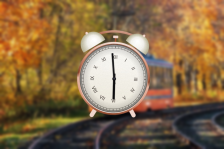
5.59
